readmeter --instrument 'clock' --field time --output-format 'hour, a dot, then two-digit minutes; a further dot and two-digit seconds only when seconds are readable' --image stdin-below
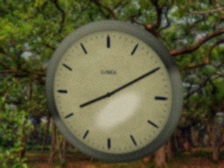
8.10
